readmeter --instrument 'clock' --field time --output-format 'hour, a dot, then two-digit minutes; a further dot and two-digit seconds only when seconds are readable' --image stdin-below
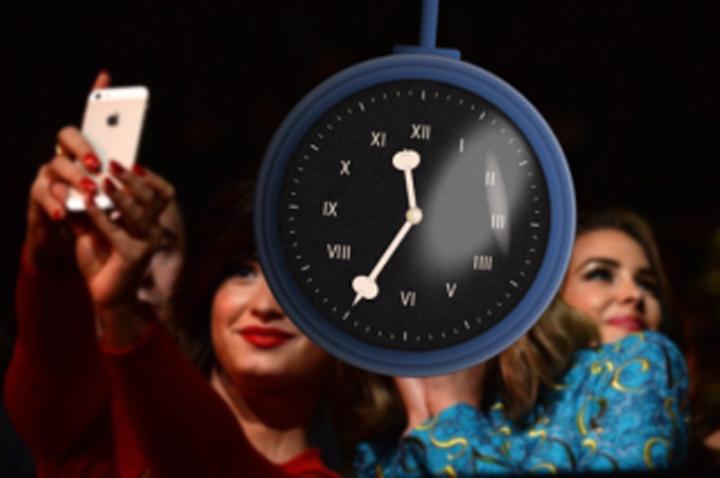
11.35
